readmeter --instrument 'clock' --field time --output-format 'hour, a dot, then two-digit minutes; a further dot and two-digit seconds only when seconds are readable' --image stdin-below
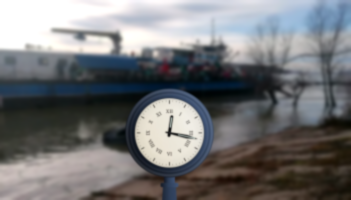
12.17
